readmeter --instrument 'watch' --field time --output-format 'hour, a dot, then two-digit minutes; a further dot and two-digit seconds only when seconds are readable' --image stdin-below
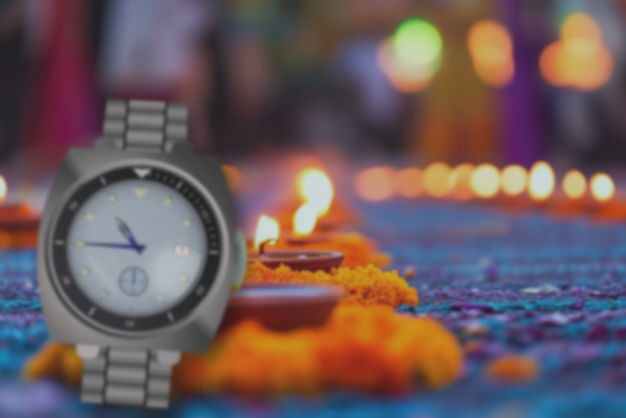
10.45
